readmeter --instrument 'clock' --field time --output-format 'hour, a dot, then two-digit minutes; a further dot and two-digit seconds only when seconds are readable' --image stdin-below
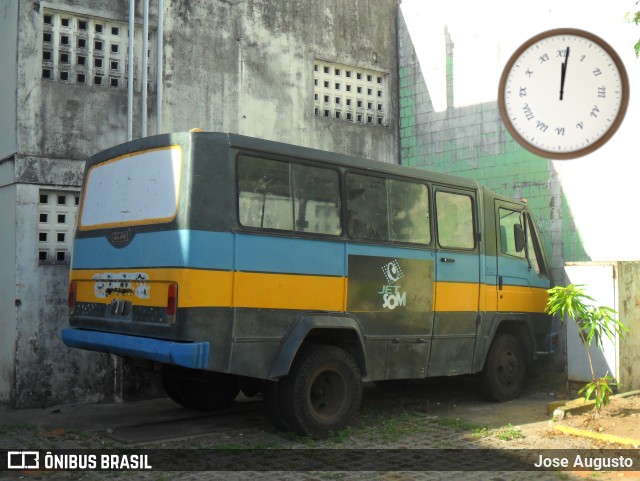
12.01
